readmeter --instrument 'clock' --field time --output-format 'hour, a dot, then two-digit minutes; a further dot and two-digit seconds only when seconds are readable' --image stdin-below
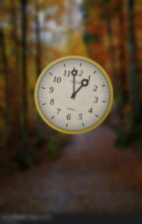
12.58
